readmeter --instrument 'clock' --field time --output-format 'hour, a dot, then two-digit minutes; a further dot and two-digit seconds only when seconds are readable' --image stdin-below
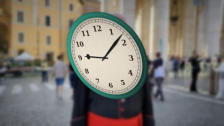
9.08
